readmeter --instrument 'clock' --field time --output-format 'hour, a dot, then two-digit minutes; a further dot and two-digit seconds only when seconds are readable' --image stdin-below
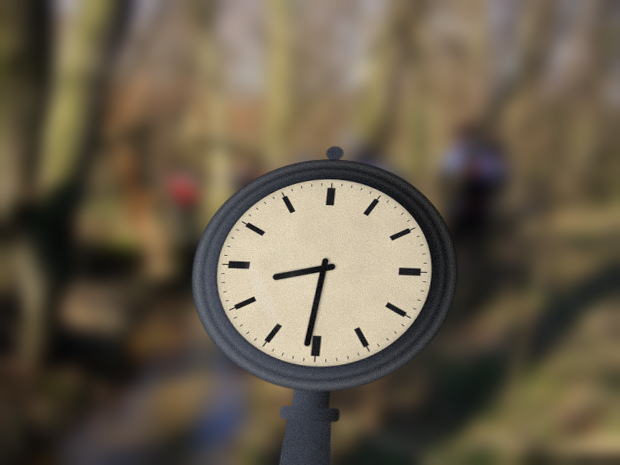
8.31
